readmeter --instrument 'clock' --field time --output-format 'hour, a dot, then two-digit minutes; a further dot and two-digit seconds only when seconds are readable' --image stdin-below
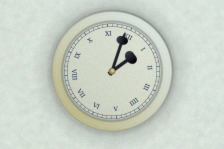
12.59
